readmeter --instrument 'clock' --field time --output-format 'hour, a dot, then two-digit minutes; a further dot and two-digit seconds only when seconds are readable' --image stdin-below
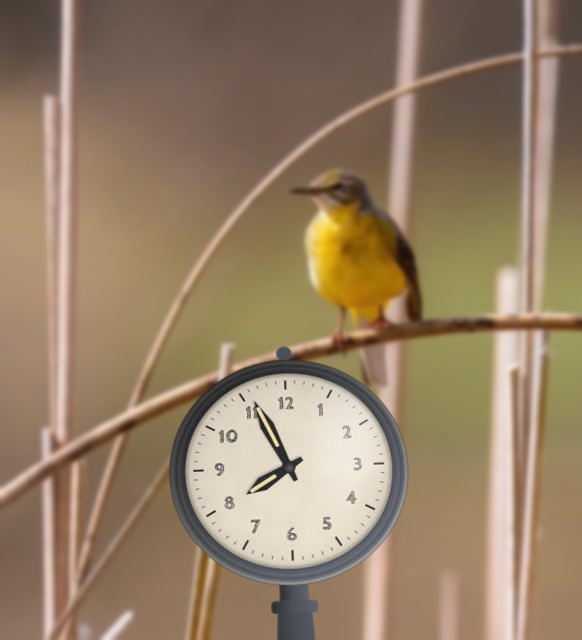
7.56
